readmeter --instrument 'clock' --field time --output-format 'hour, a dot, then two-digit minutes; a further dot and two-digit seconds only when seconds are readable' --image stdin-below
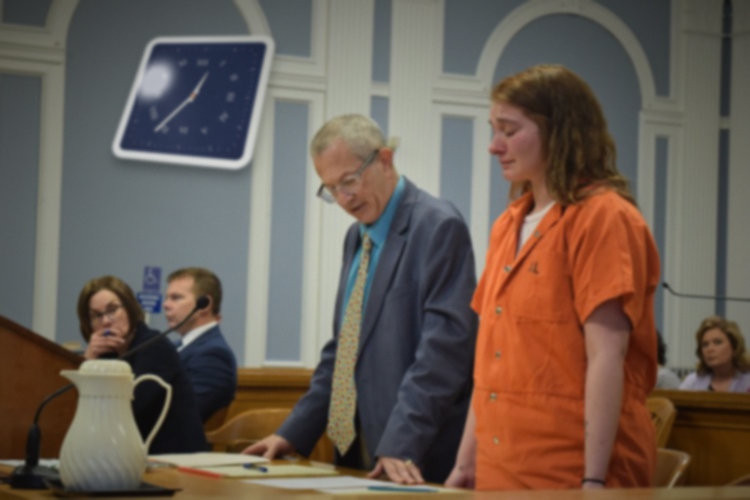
12.36
